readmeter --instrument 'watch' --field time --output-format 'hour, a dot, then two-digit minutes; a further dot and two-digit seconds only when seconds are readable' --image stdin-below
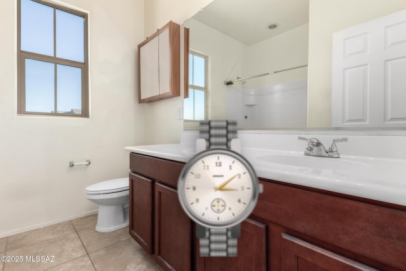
3.09
